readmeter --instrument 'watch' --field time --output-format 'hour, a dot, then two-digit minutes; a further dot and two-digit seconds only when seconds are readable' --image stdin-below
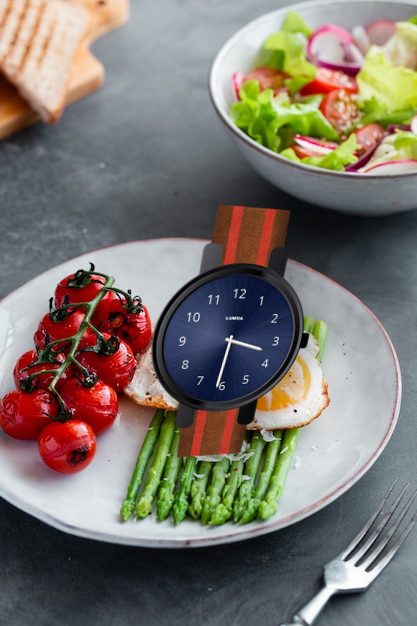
3.31
